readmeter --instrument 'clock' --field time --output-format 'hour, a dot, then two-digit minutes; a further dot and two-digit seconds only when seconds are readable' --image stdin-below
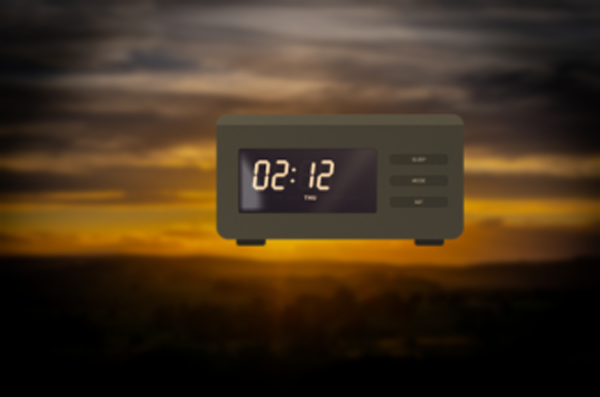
2.12
